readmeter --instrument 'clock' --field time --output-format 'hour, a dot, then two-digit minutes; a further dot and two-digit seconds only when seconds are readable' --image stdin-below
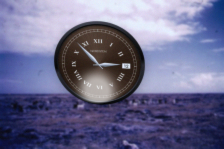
2.53
